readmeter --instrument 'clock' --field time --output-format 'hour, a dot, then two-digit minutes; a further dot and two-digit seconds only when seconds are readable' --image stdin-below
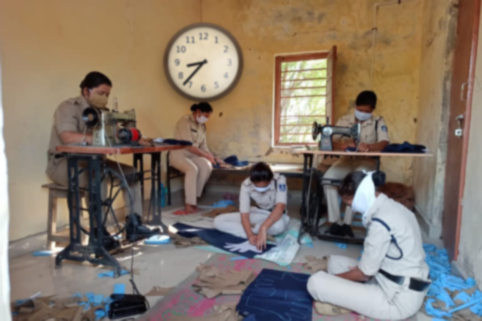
8.37
